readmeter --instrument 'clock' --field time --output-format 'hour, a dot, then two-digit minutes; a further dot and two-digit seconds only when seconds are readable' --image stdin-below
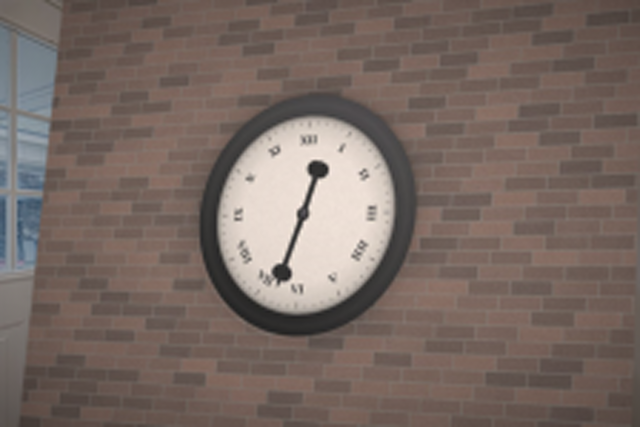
12.33
